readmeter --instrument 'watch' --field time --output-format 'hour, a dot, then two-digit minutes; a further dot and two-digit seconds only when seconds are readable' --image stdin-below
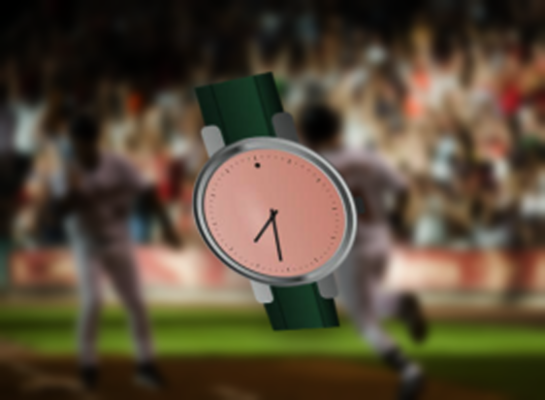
7.31
